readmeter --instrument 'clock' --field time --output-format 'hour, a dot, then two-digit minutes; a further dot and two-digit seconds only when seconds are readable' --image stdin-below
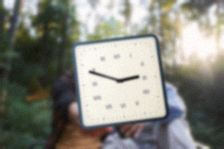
2.49
